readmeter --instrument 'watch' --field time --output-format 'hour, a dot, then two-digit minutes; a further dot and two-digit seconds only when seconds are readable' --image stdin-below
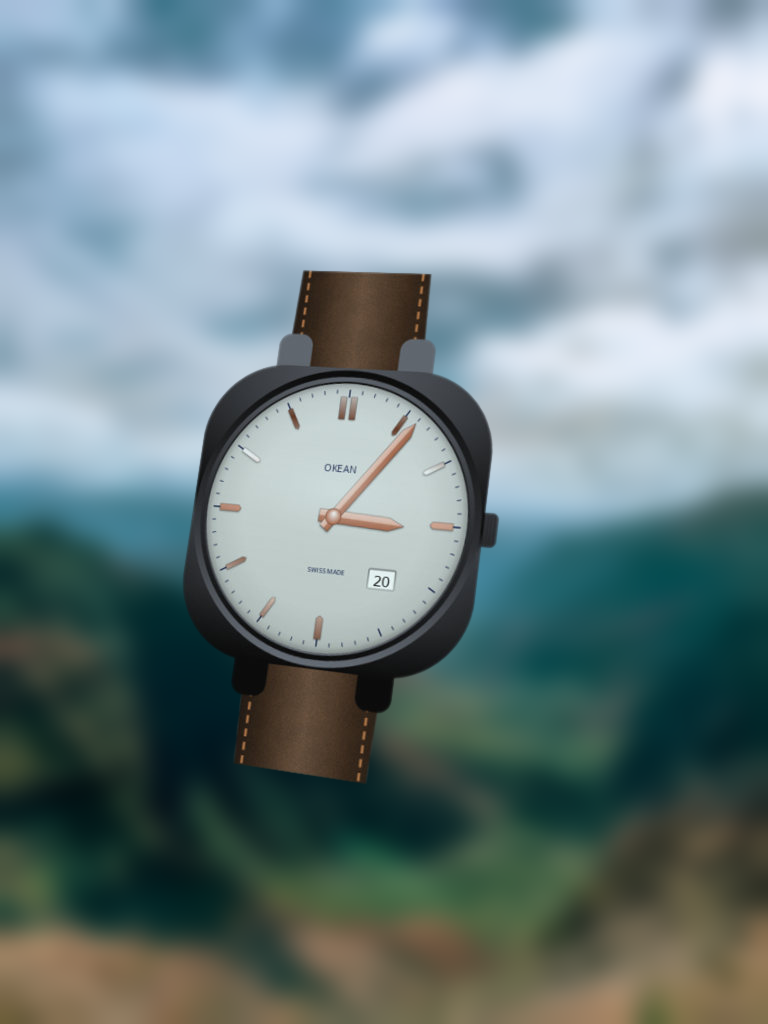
3.06
